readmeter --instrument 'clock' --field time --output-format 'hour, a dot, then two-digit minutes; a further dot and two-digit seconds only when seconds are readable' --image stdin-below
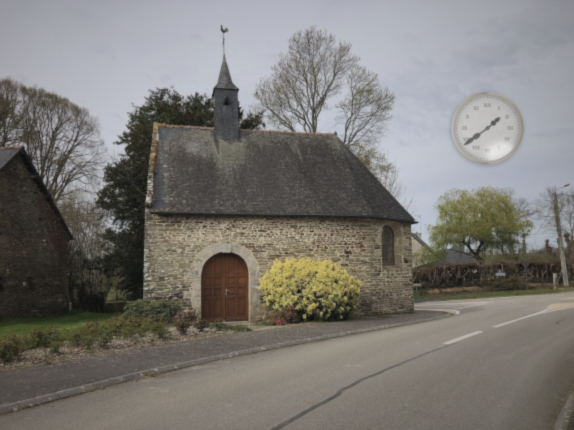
1.39
